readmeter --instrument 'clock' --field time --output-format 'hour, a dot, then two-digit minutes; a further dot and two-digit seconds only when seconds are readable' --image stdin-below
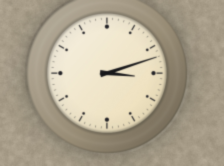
3.12
